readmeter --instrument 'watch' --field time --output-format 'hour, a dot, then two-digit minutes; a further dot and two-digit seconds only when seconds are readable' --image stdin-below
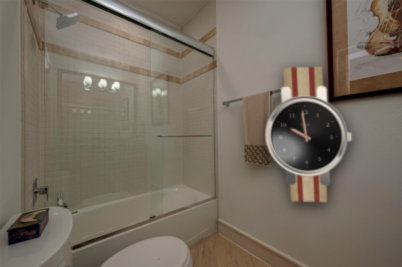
9.59
